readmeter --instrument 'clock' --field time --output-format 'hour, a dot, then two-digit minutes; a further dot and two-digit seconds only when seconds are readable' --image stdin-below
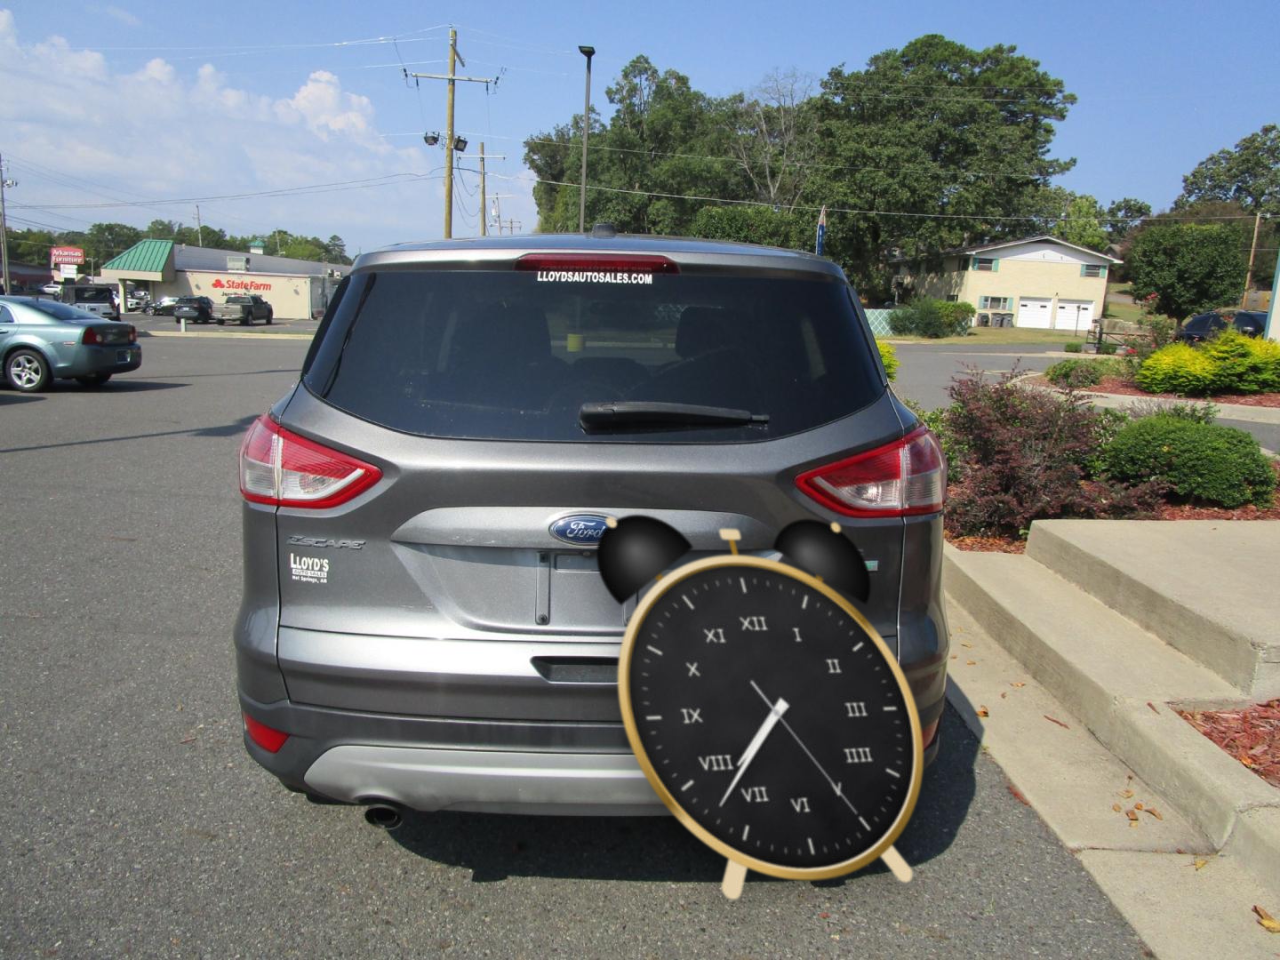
7.37.25
